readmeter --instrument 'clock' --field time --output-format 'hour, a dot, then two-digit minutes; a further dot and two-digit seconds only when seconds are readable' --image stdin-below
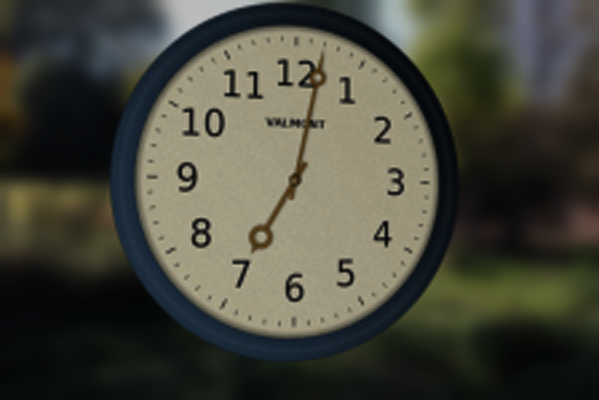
7.02
